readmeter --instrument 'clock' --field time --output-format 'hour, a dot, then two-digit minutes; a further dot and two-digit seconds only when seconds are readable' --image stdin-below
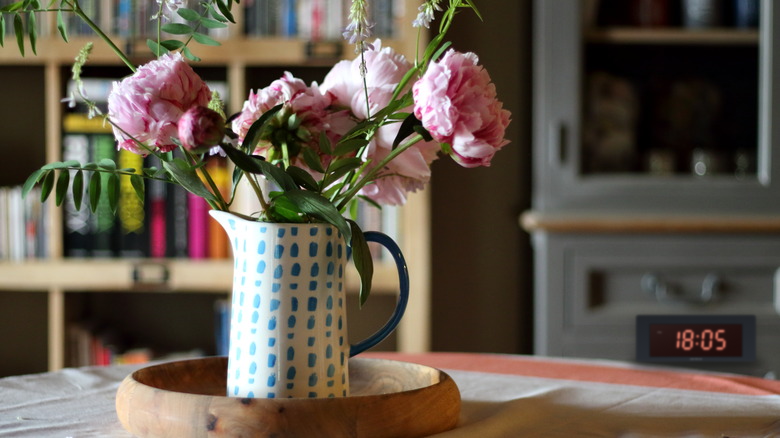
18.05
